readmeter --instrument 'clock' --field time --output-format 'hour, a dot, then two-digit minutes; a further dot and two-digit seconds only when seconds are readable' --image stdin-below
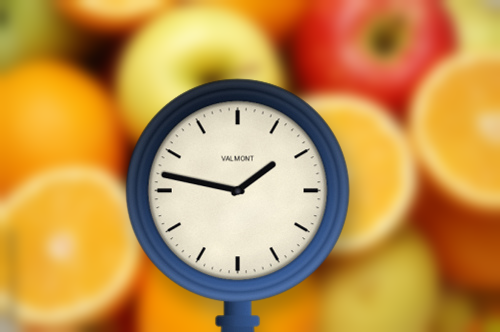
1.47
